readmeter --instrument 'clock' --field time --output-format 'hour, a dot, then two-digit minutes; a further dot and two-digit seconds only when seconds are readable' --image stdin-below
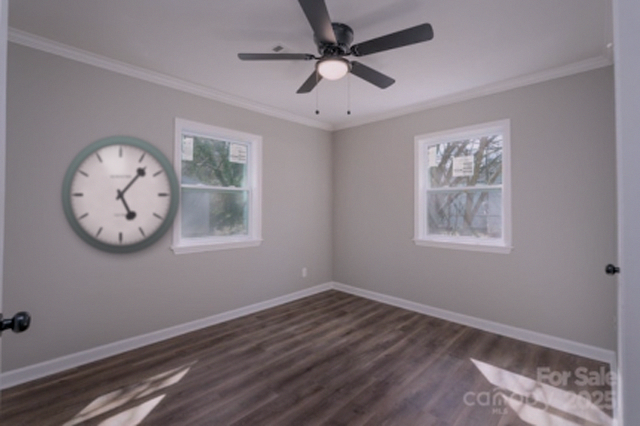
5.07
